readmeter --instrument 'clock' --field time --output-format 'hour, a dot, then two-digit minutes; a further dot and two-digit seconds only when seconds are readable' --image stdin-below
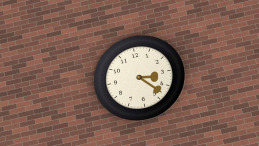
3.23
